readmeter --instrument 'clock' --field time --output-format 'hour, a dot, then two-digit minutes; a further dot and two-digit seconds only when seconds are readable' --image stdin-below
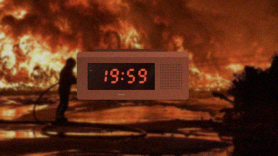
19.59
